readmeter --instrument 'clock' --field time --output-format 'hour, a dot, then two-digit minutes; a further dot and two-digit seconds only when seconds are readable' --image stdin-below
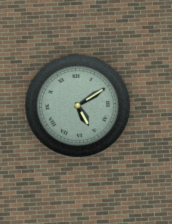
5.10
